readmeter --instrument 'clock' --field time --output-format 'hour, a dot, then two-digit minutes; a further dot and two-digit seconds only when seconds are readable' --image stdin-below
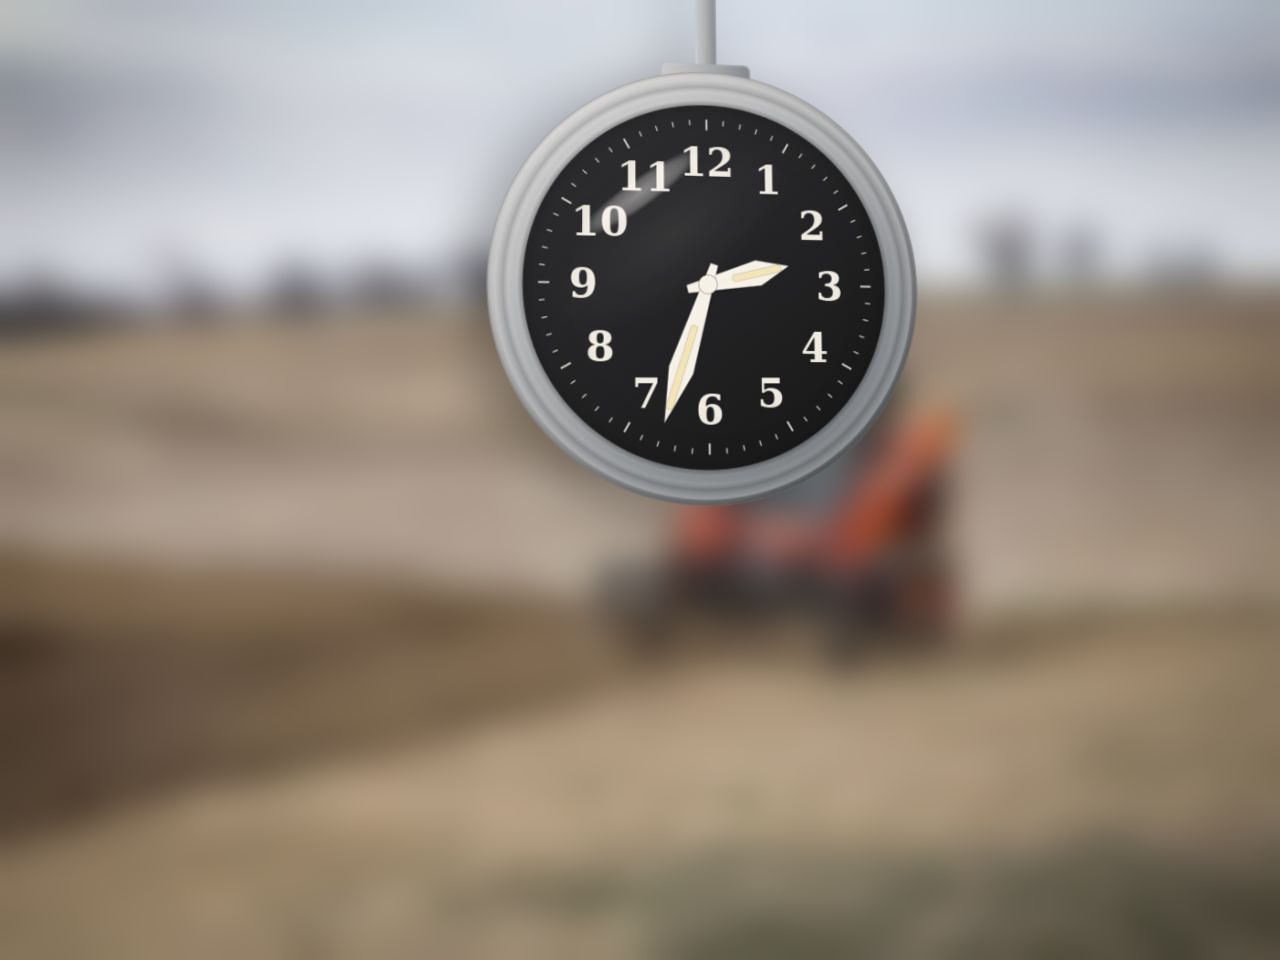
2.33
